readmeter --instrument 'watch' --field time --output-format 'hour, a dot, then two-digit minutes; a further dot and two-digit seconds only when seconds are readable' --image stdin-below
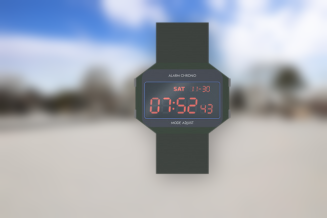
7.52.43
